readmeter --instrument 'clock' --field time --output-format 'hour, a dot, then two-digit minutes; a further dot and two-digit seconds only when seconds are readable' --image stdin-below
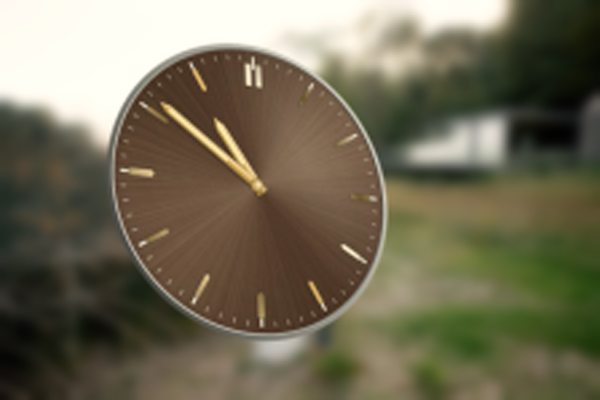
10.51
